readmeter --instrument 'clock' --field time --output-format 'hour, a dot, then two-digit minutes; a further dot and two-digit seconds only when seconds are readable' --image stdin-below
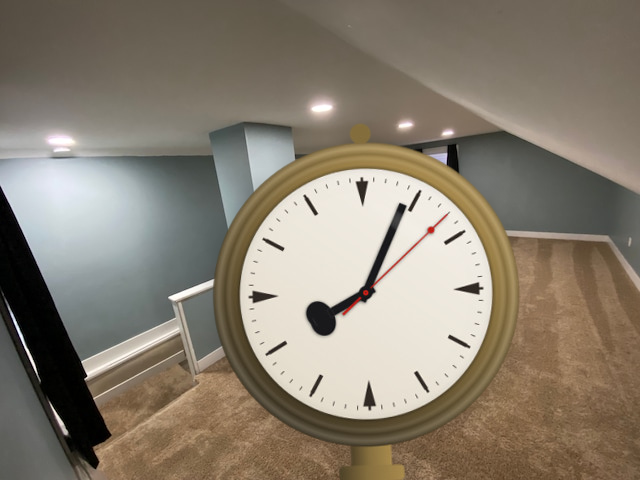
8.04.08
